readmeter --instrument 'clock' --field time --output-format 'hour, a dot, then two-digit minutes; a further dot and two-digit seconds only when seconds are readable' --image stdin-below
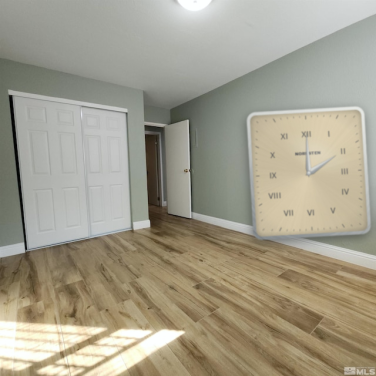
2.00
